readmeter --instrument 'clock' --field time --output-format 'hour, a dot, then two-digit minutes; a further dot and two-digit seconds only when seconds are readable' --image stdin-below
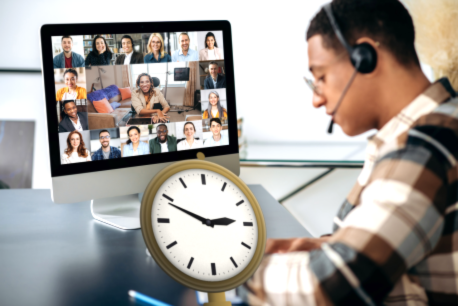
2.49
